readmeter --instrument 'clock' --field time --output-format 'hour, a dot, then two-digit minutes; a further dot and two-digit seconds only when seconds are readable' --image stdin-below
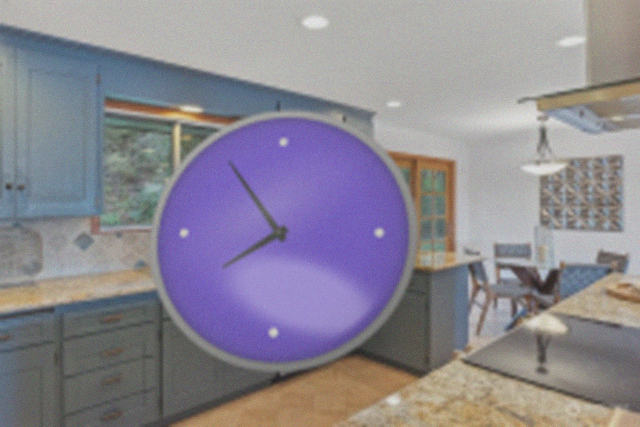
7.54
